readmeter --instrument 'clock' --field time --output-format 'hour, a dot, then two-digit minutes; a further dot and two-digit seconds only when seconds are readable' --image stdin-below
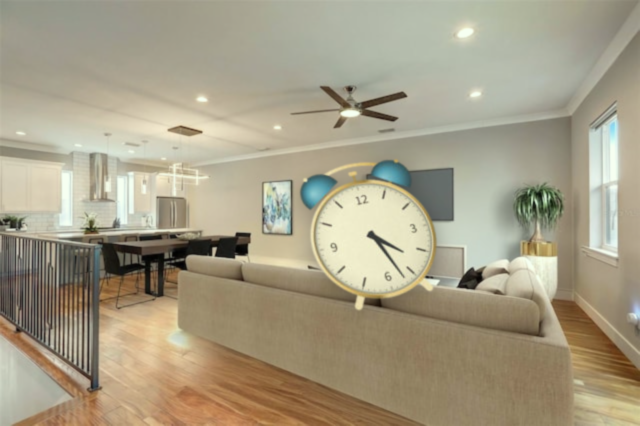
4.27
